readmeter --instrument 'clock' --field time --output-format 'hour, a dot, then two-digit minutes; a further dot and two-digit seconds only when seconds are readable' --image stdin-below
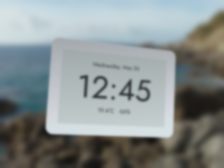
12.45
